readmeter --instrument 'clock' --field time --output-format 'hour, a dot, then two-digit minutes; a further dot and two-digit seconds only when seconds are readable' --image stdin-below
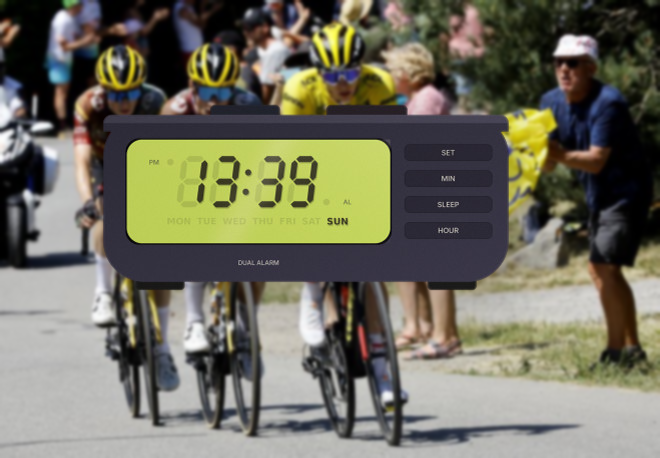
13.39
